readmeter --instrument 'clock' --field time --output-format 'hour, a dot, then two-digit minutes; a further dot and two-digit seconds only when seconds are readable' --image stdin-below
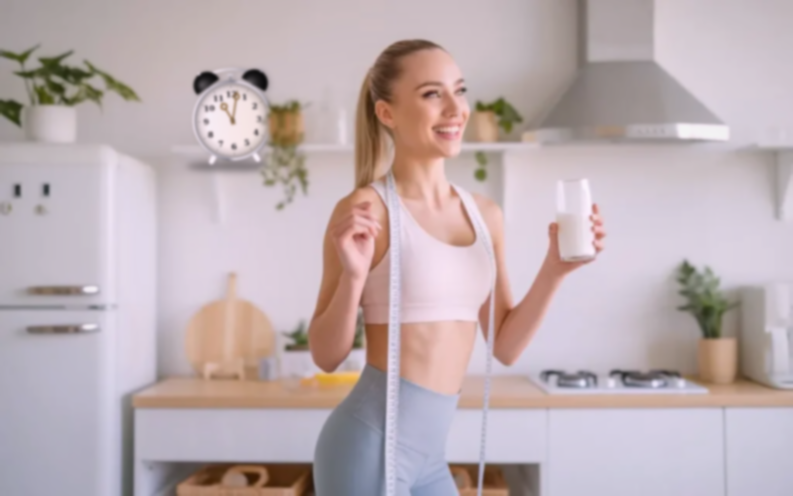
11.02
